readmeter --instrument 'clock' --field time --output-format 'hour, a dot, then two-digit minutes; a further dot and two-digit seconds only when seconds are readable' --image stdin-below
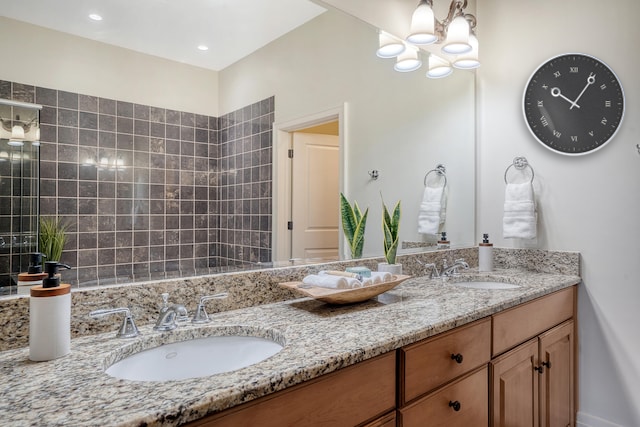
10.06
